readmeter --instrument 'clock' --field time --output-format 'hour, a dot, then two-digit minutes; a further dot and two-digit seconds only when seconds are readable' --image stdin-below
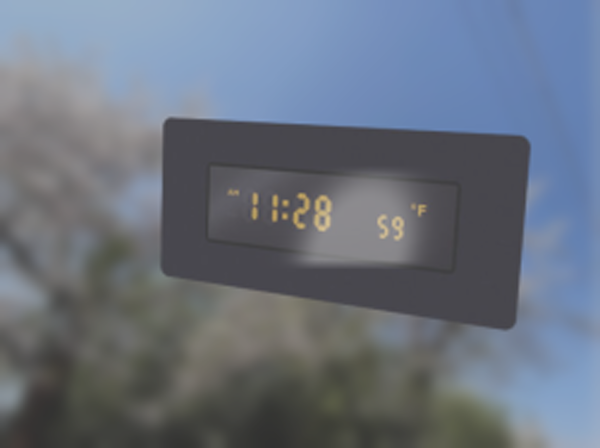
11.28
